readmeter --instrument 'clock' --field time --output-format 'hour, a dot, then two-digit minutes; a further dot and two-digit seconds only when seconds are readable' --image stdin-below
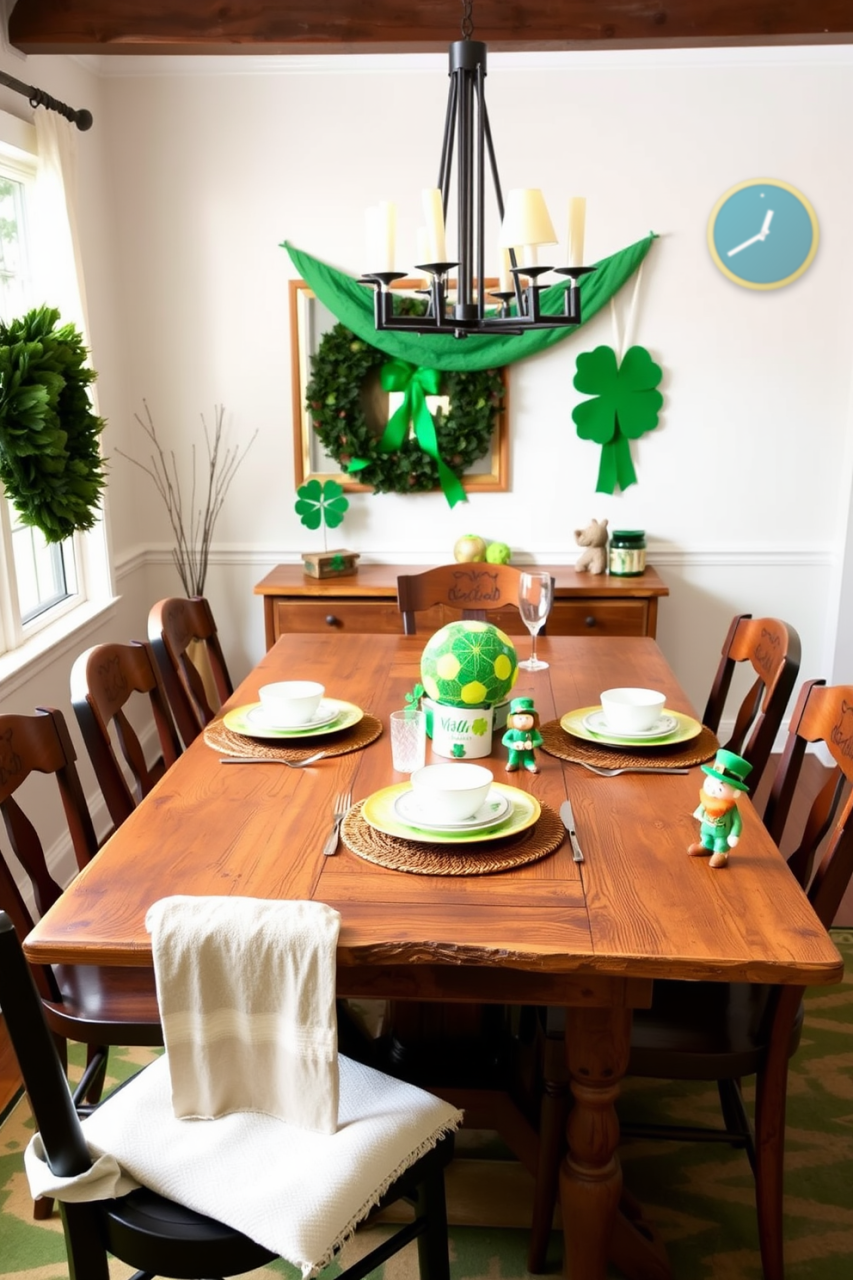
12.40
